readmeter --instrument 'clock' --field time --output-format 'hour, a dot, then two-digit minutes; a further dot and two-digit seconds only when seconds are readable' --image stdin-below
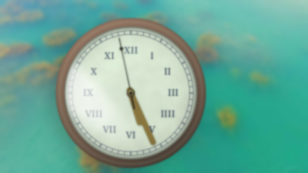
5.25.58
